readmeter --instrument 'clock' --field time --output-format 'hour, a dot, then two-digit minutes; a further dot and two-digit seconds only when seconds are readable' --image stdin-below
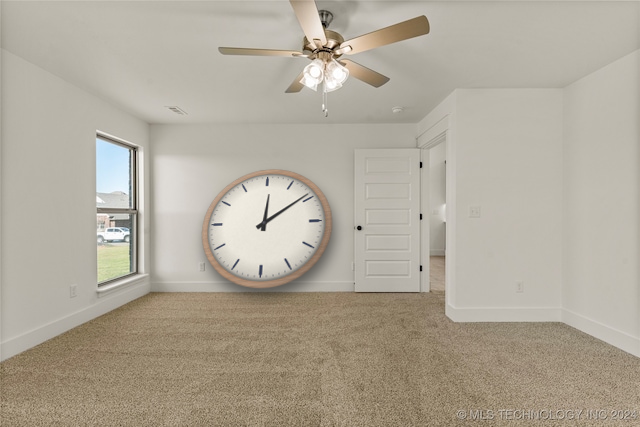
12.09
